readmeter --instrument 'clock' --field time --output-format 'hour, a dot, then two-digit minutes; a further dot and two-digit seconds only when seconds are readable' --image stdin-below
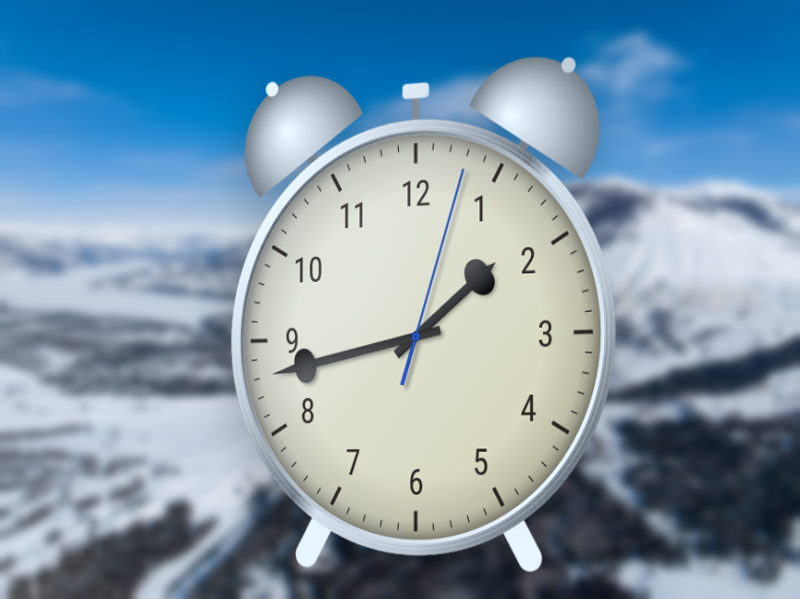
1.43.03
